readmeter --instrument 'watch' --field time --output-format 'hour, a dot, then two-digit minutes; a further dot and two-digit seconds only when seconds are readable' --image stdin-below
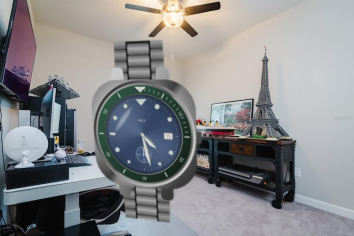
4.28
